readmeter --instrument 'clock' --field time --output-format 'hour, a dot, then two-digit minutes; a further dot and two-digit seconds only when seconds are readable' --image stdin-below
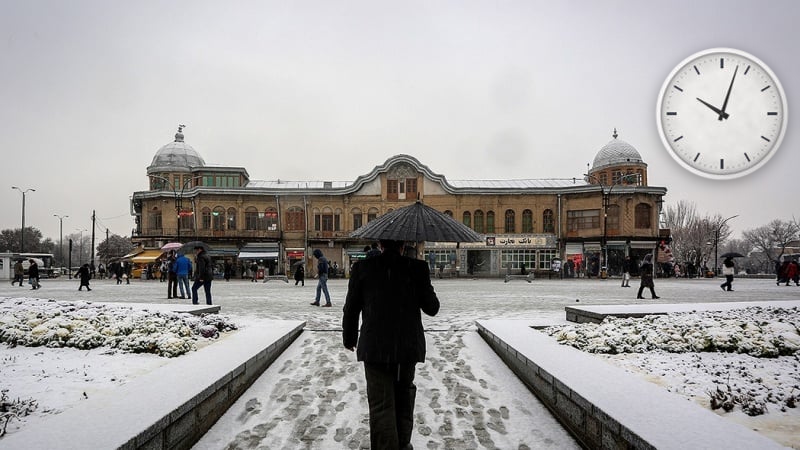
10.03
